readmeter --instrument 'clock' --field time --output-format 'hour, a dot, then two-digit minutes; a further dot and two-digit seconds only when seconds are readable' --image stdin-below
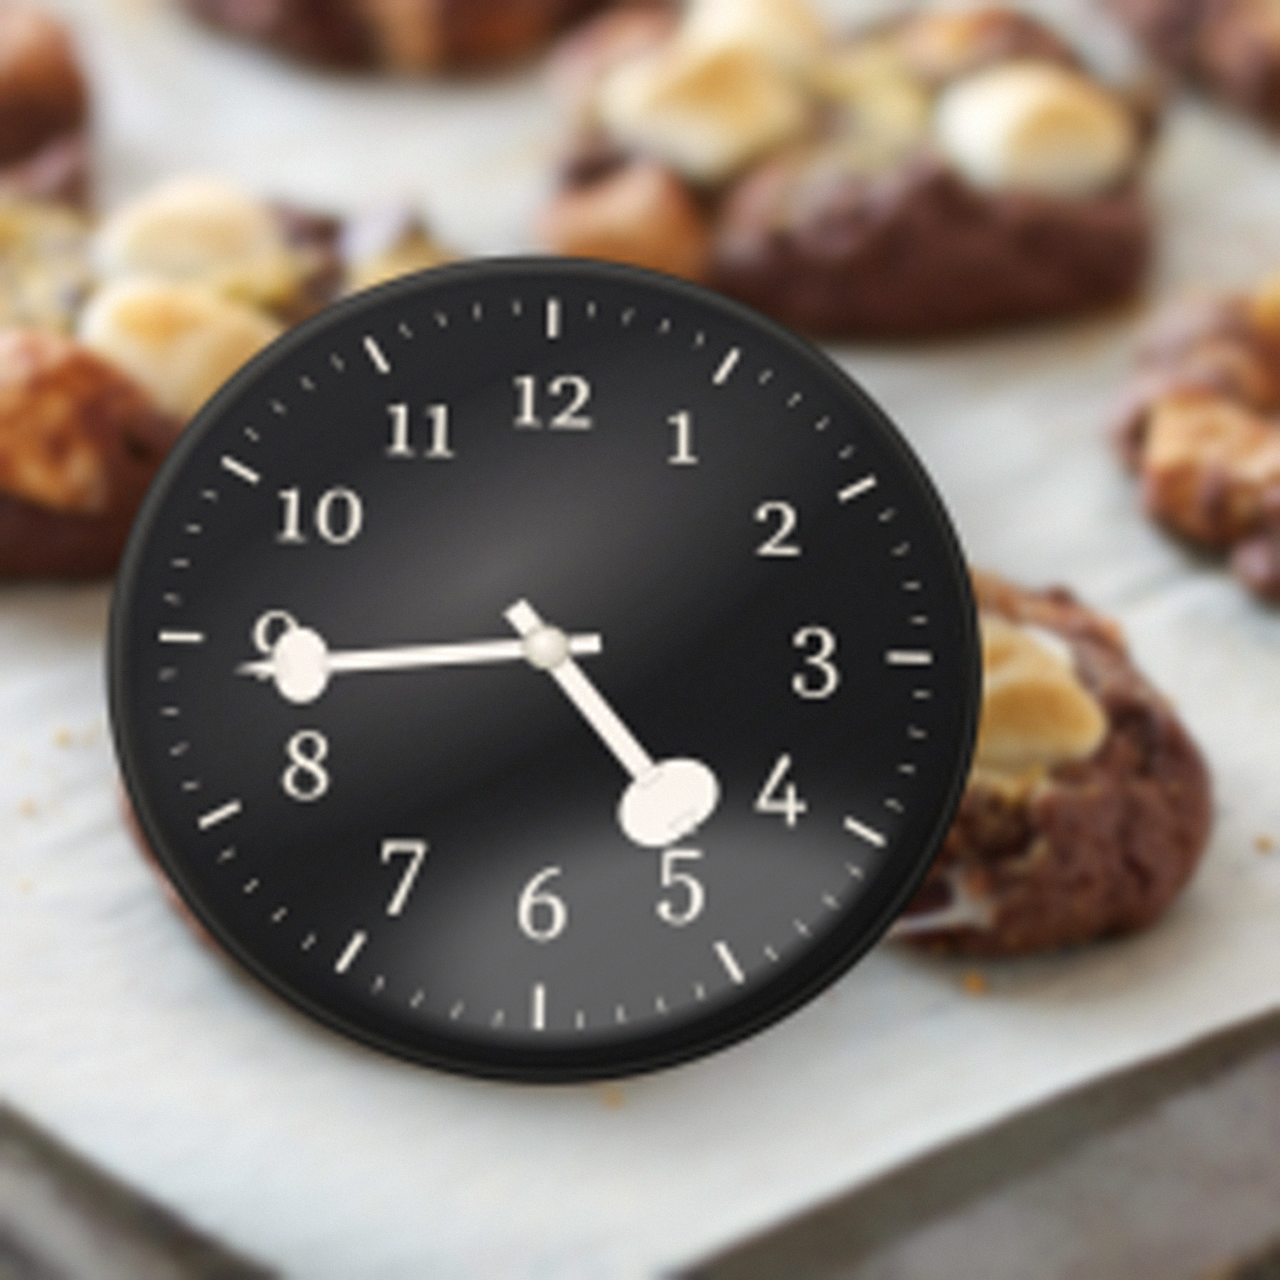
4.44
